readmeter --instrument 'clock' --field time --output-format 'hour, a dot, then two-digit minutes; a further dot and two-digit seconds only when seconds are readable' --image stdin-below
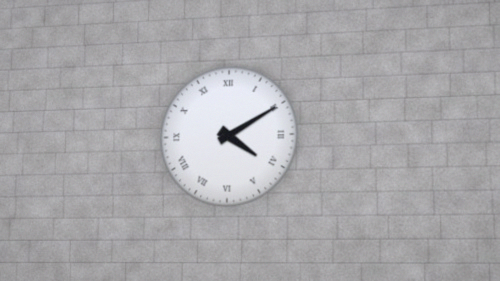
4.10
